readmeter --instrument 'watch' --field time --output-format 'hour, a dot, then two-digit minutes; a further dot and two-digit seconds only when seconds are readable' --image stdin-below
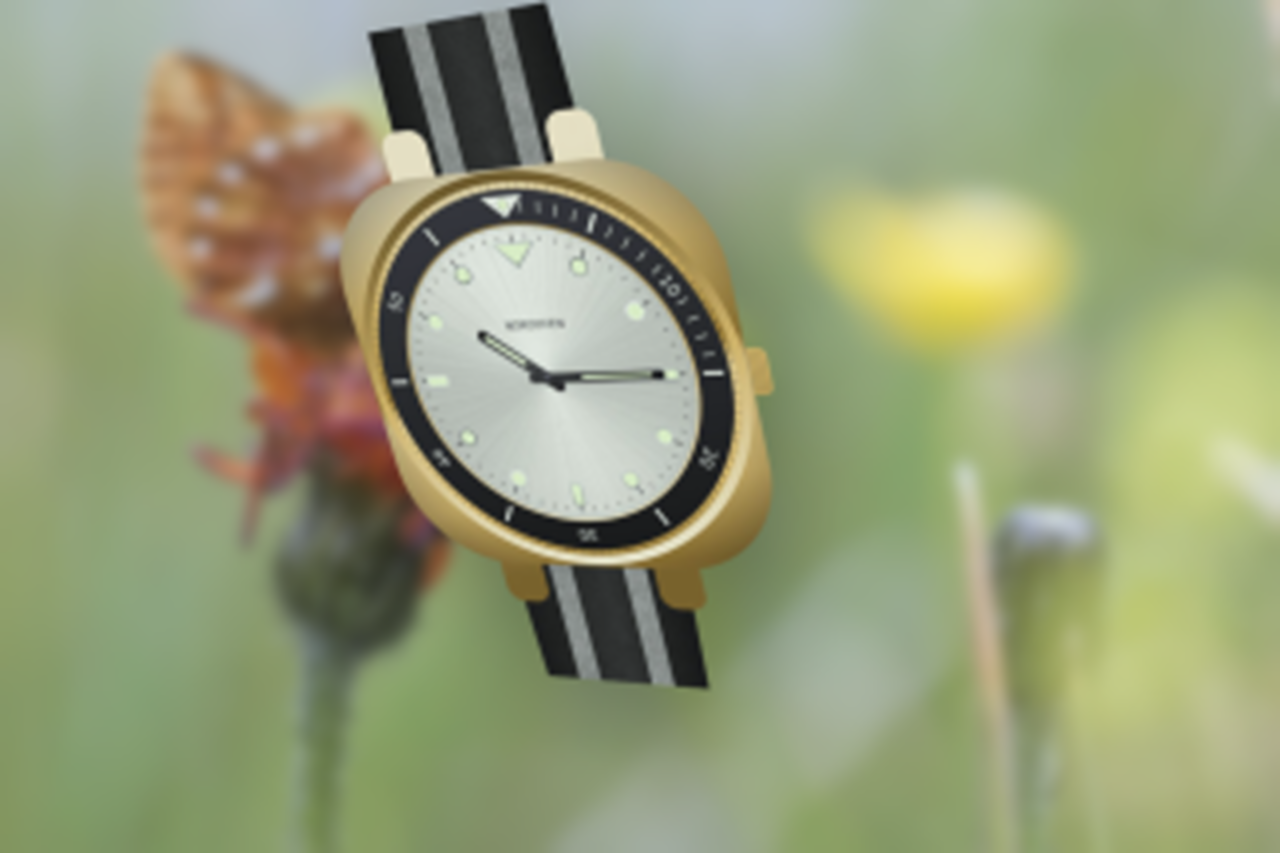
10.15
